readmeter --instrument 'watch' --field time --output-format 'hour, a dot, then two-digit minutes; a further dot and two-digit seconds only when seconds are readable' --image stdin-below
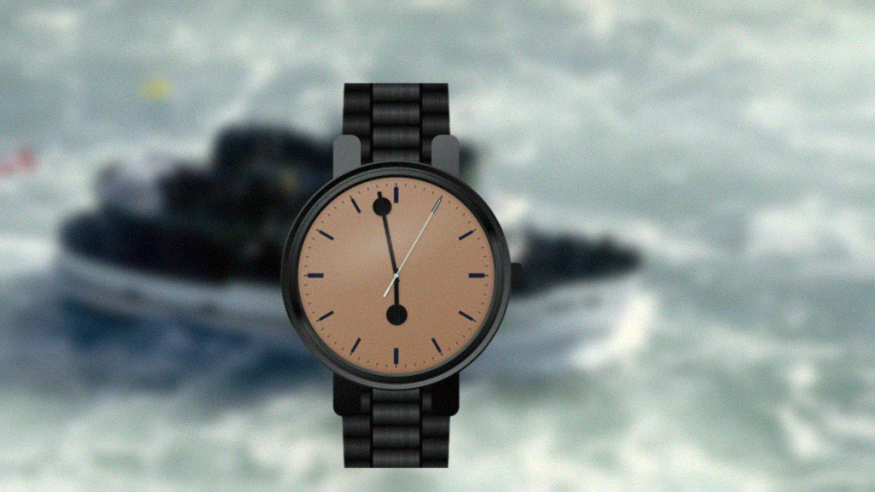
5.58.05
